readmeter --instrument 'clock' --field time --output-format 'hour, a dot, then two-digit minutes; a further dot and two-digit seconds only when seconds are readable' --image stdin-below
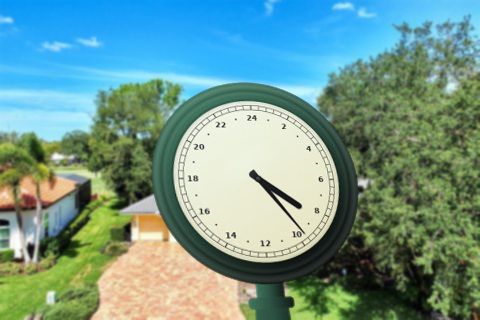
8.24
